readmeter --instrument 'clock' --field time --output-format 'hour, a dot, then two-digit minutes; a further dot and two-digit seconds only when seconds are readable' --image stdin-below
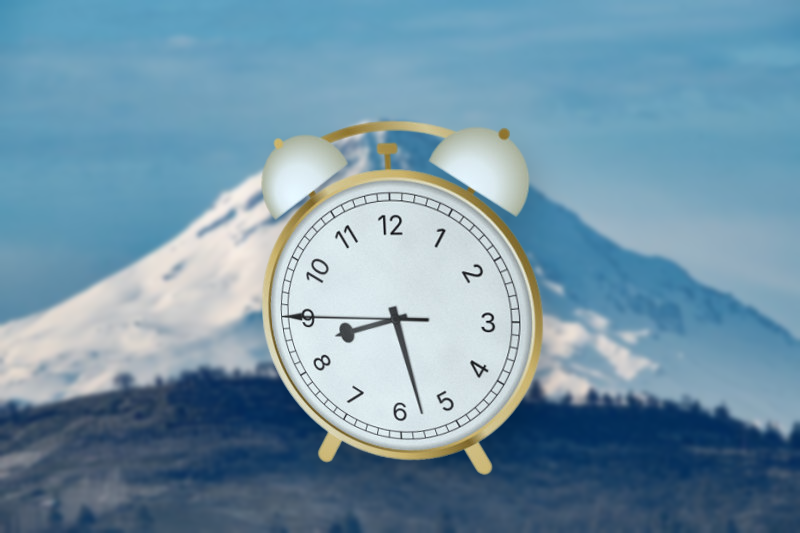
8.27.45
